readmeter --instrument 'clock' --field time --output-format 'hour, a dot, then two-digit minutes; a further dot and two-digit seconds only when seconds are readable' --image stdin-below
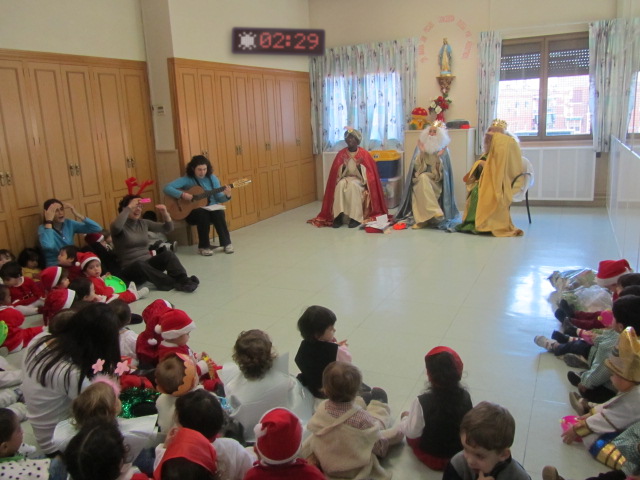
2.29
